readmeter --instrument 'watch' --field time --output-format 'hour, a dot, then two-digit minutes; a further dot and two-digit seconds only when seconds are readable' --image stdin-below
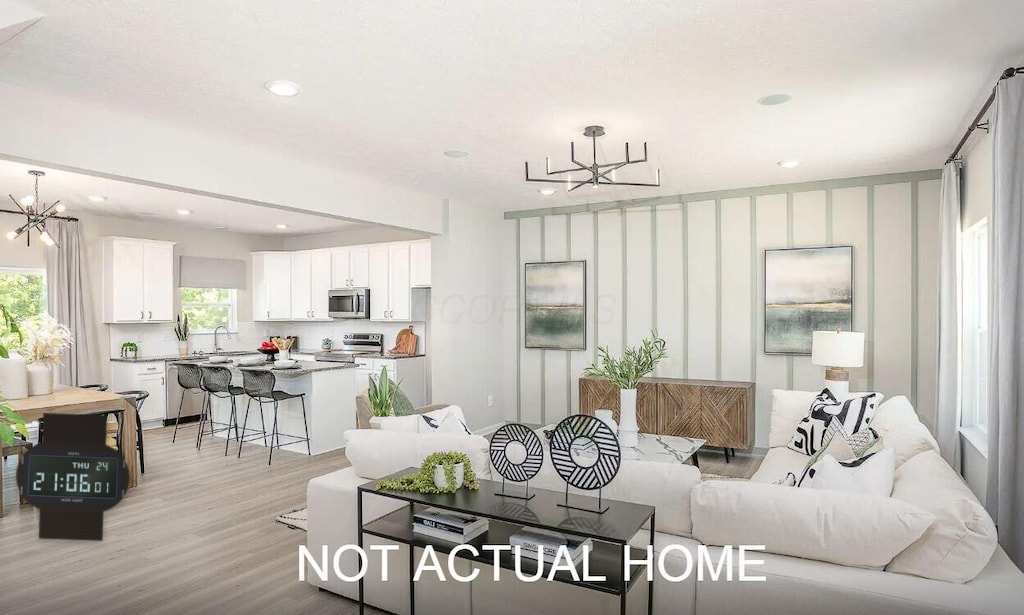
21.06.01
